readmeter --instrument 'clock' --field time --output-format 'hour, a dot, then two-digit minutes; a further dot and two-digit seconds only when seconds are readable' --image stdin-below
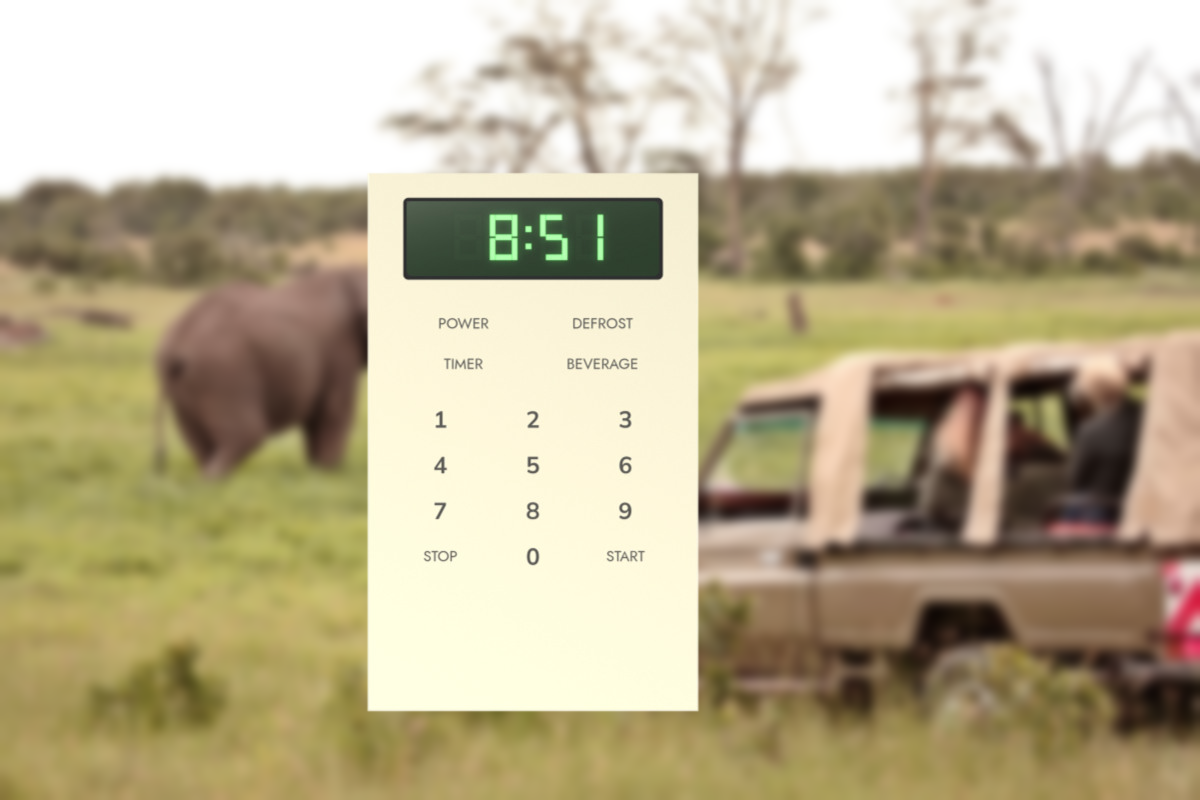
8.51
